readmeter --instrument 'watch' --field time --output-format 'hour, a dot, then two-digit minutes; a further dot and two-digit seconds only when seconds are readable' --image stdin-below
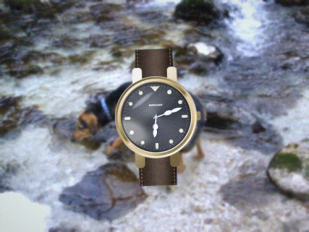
6.12
